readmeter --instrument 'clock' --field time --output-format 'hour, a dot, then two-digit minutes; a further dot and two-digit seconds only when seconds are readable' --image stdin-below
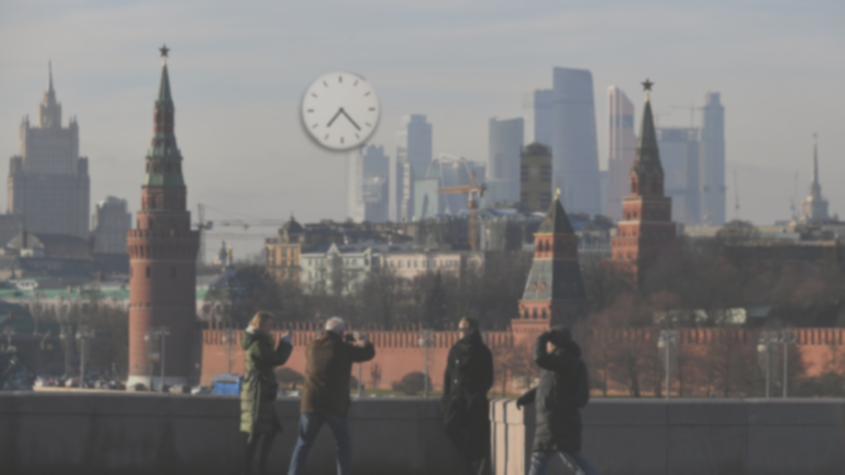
7.23
